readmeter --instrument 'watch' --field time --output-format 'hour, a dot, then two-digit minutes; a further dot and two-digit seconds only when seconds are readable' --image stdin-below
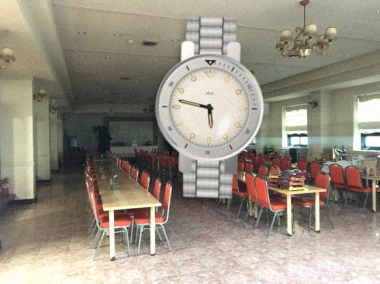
5.47
